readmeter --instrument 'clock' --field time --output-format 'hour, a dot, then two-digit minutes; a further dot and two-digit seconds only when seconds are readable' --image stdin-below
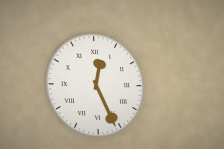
12.26
